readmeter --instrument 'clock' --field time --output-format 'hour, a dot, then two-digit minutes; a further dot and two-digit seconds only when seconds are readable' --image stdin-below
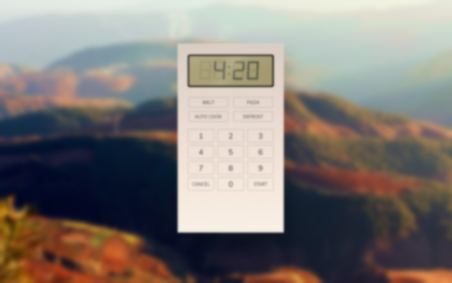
4.20
